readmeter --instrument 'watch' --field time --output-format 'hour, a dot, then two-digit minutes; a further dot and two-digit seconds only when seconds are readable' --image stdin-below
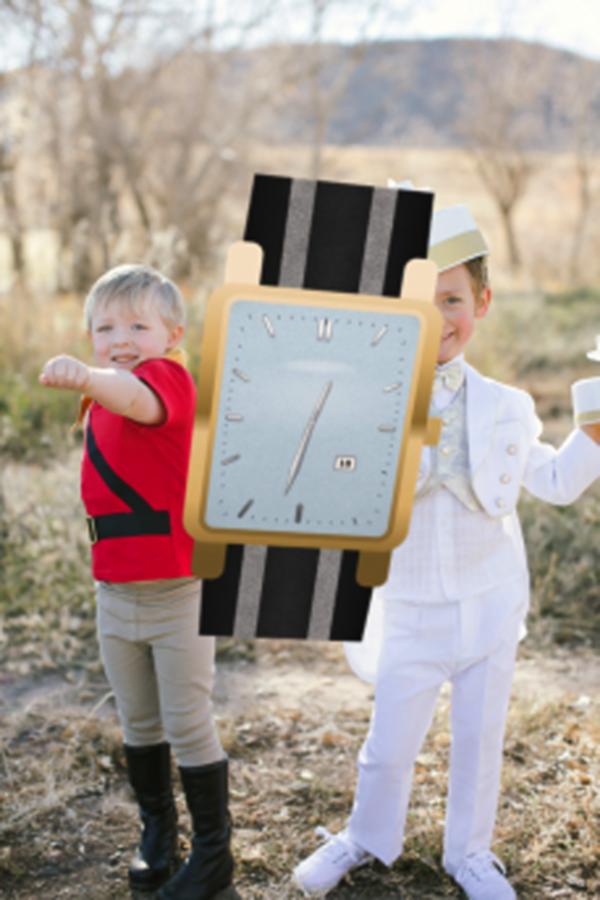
12.32
